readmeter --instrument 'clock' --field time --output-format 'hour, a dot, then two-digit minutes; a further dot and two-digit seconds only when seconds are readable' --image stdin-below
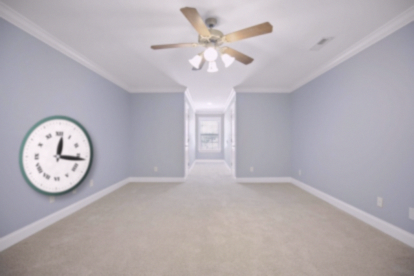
12.16
